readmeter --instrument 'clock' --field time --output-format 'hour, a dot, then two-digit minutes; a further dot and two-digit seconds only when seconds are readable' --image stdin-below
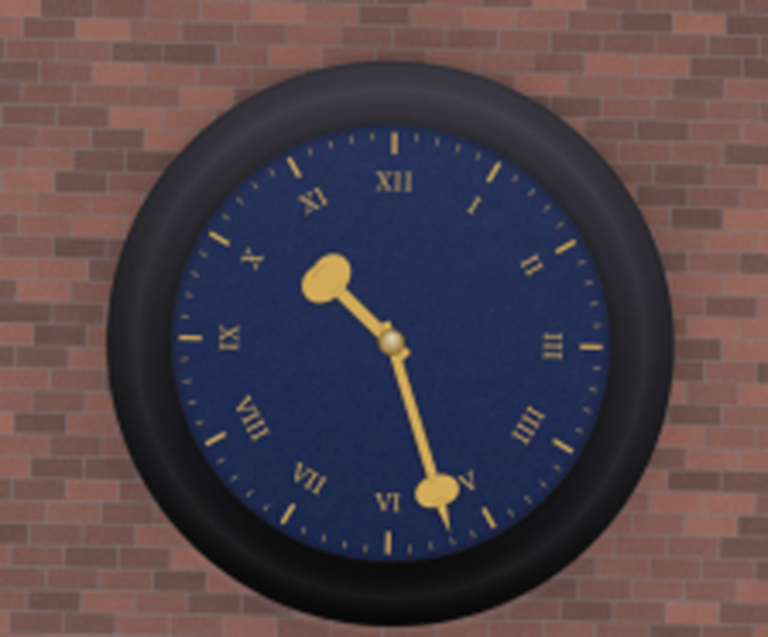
10.27
